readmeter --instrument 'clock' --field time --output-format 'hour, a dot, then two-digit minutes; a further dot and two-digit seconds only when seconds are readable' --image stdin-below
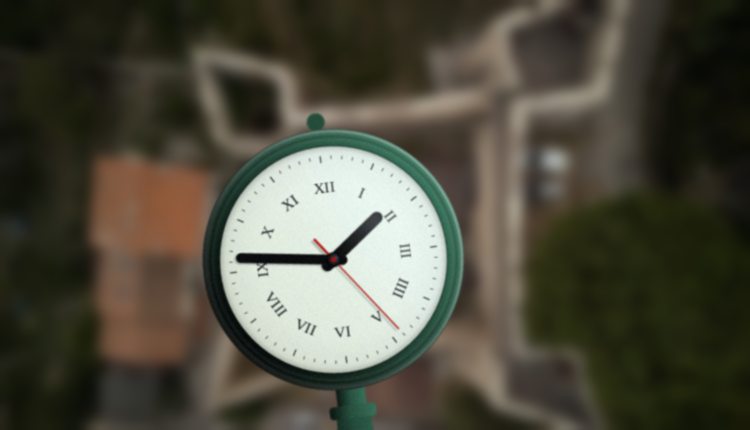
1.46.24
